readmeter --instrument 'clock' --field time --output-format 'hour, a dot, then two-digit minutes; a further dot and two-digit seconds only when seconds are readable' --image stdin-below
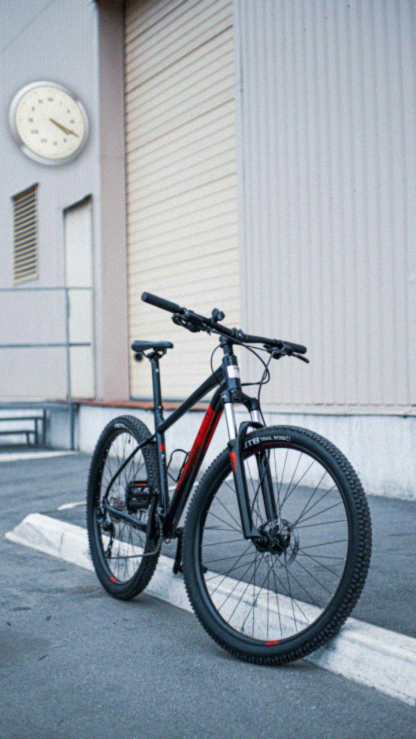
4.20
